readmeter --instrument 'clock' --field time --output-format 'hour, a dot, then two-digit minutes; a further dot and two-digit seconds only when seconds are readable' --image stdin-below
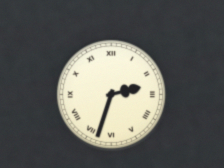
2.33
